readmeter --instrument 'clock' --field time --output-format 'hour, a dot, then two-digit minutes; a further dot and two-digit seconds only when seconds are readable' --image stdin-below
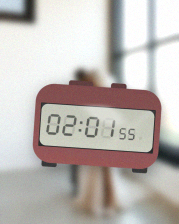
2.01.55
